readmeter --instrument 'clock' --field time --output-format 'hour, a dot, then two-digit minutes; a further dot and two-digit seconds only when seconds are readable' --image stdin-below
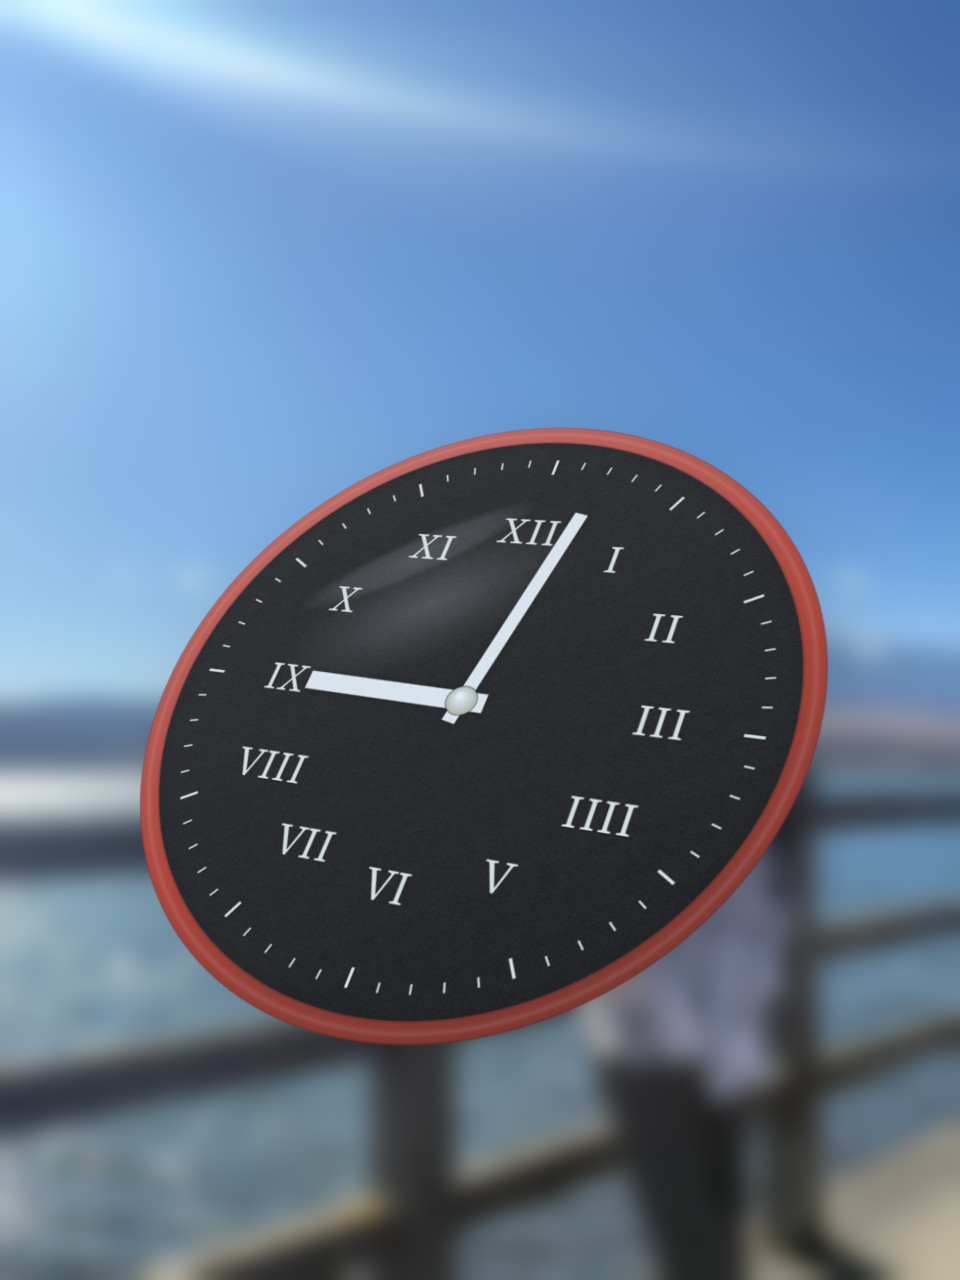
9.02
